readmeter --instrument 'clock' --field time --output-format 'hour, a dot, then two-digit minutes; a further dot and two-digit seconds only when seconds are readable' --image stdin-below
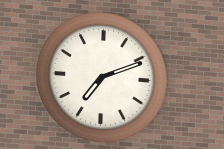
7.11
